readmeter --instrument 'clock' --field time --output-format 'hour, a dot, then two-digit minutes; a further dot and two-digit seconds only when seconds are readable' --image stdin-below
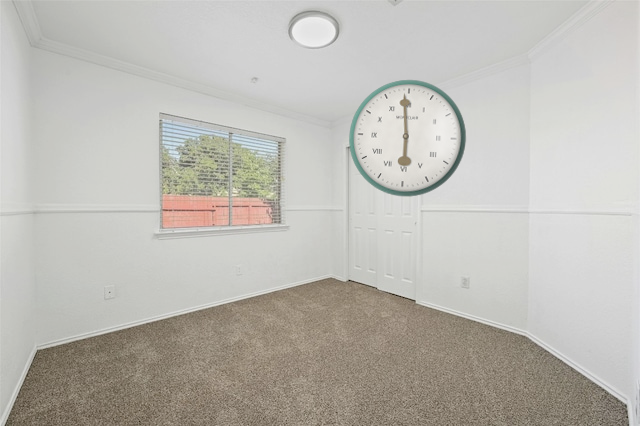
5.59
